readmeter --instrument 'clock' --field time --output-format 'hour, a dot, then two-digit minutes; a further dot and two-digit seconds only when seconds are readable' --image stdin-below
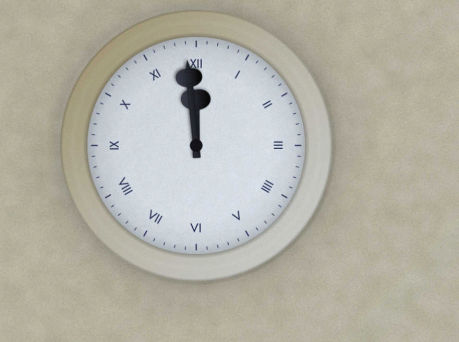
11.59
